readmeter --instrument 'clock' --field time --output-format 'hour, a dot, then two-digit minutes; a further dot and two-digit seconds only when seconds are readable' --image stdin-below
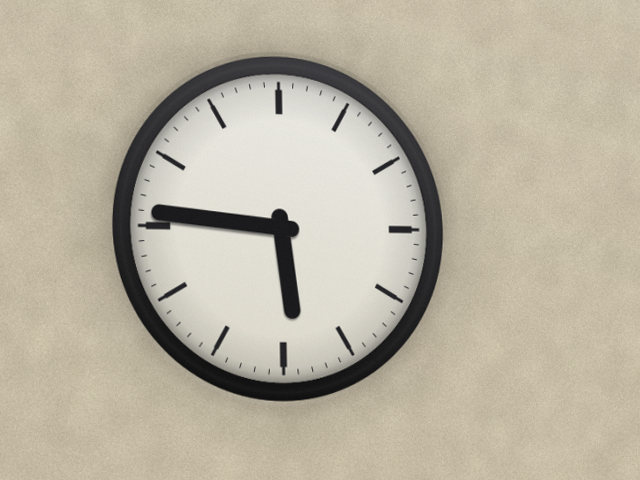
5.46
